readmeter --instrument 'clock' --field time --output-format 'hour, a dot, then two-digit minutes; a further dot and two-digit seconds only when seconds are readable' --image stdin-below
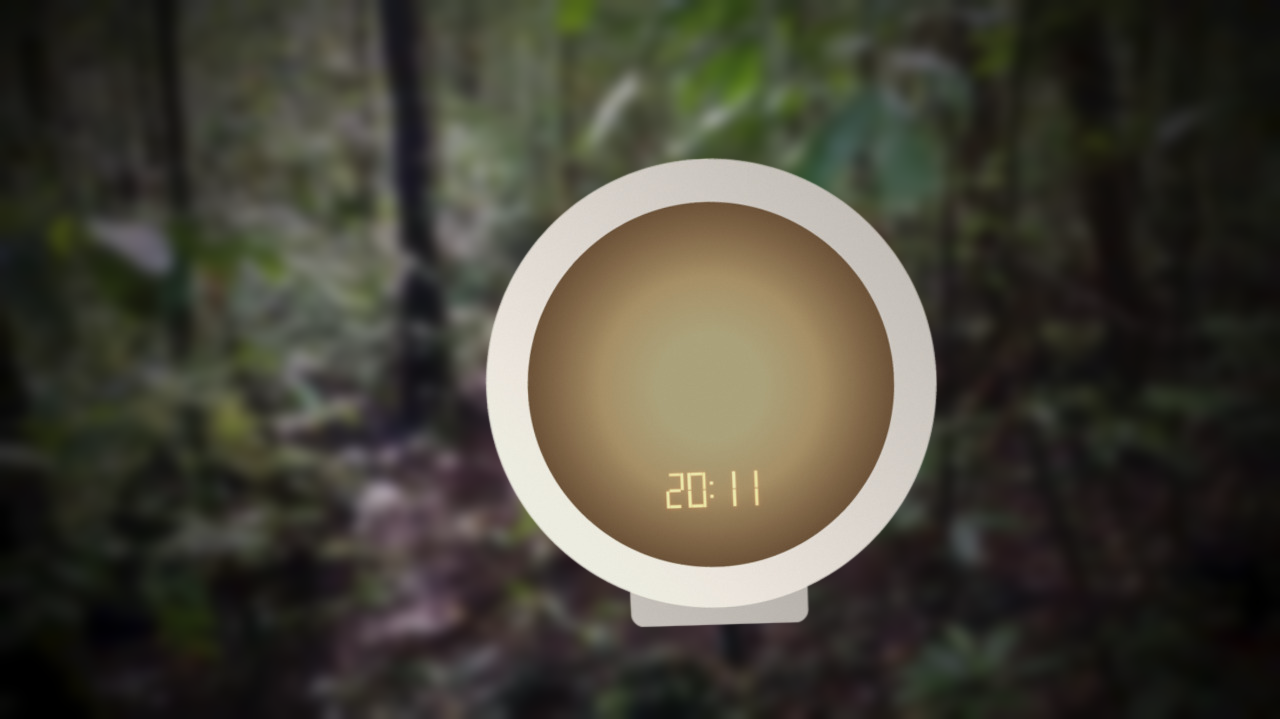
20.11
